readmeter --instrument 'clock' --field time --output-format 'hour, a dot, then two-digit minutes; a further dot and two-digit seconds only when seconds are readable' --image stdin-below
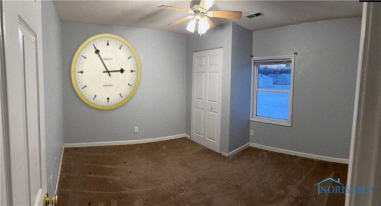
2.55
